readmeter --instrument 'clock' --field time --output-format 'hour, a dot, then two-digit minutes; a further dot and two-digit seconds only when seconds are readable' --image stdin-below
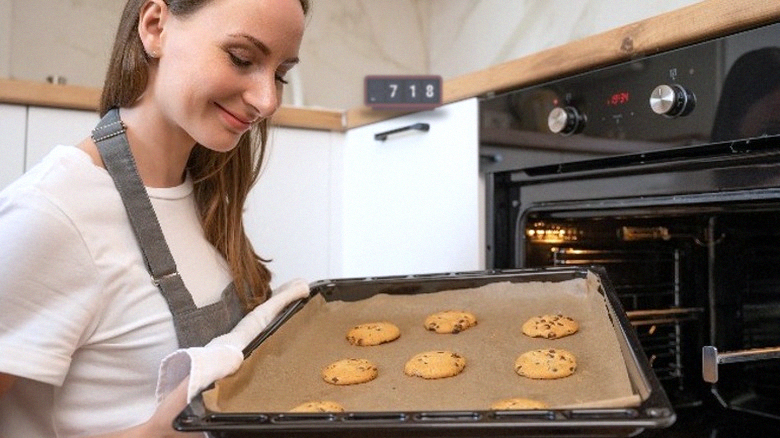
7.18
